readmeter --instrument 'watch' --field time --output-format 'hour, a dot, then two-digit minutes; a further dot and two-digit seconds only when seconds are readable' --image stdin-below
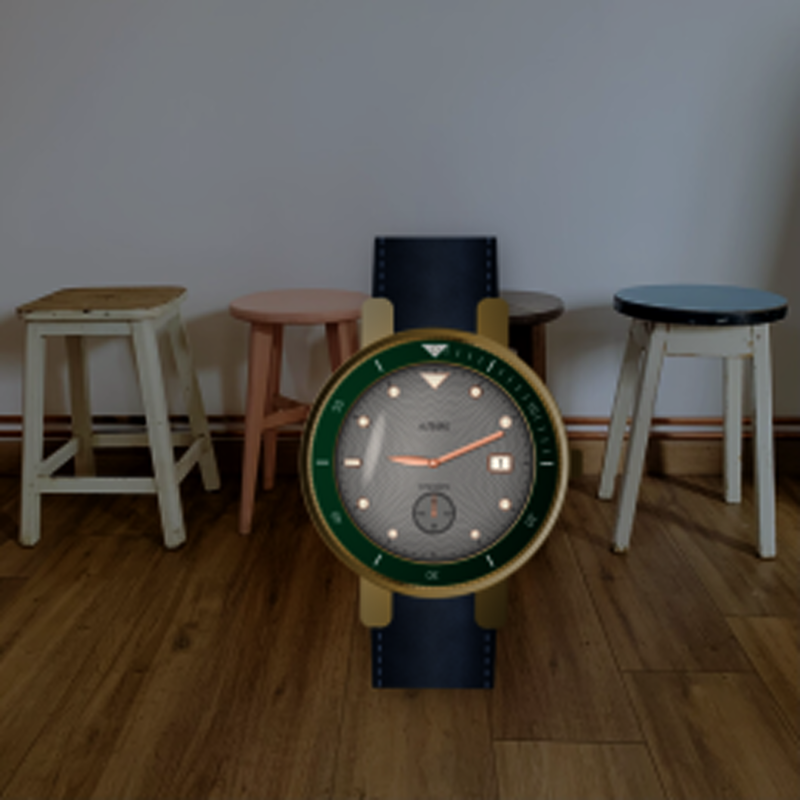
9.11
